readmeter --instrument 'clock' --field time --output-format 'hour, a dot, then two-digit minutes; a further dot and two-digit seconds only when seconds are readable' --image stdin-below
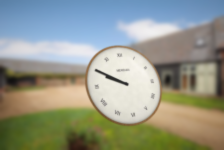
9.50
